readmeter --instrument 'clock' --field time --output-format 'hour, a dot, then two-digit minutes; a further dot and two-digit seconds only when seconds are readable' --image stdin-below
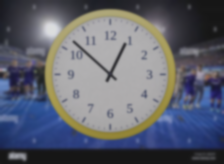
12.52
